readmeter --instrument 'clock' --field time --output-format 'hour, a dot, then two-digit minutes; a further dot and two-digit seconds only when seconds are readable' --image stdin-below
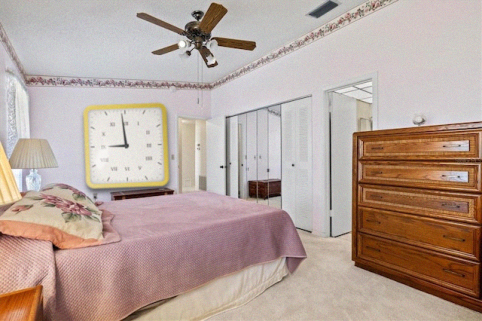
8.59
